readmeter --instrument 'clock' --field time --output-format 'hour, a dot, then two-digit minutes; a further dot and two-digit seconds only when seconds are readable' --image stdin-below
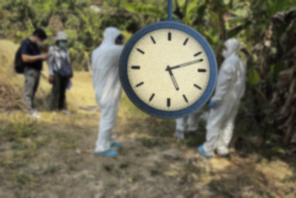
5.12
